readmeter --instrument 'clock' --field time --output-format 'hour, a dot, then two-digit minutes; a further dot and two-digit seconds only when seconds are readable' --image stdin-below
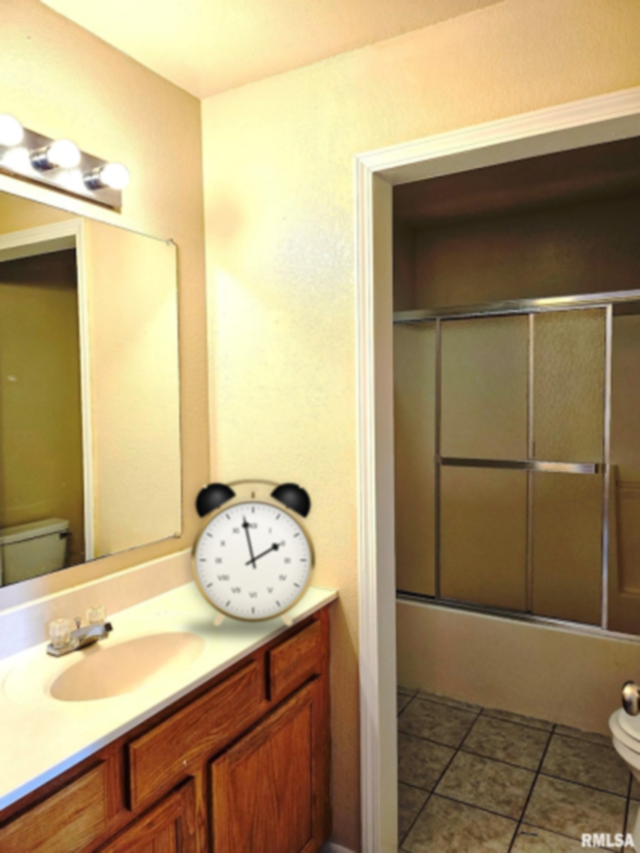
1.58
